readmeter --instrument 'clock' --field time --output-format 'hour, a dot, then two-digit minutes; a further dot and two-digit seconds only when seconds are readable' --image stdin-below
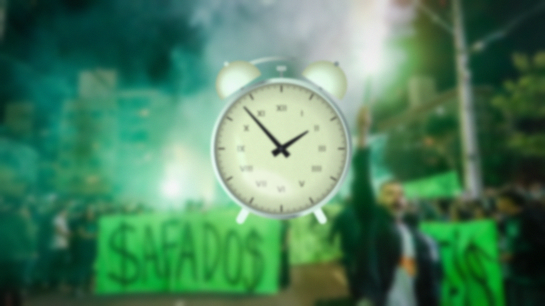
1.53
